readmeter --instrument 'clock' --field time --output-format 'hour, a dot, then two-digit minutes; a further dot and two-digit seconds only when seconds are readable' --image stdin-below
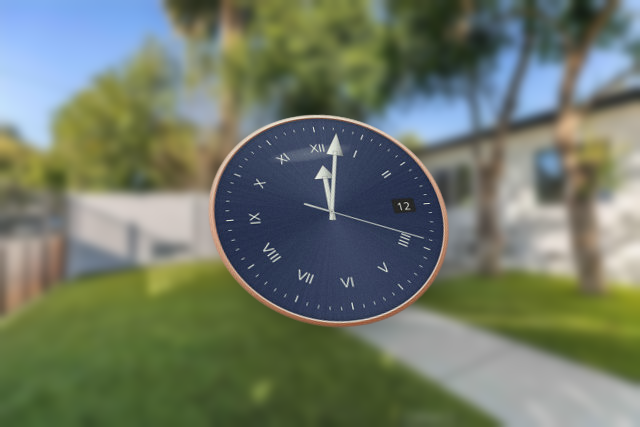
12.02.19
